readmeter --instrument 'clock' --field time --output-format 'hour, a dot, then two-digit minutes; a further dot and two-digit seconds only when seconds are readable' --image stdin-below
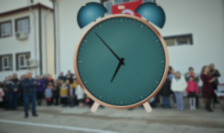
6.53
